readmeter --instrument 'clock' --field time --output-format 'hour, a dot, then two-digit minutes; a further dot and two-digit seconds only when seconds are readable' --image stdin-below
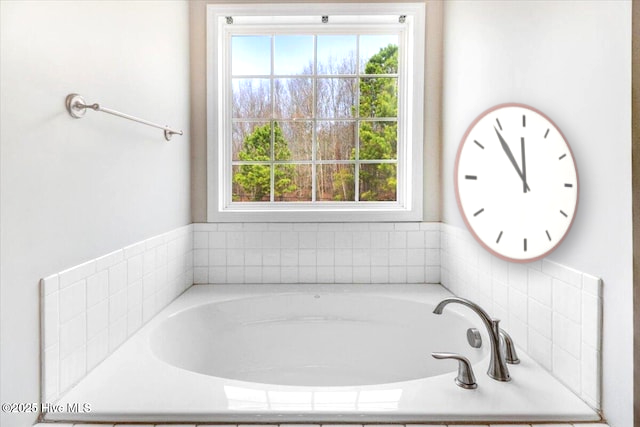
11.54
